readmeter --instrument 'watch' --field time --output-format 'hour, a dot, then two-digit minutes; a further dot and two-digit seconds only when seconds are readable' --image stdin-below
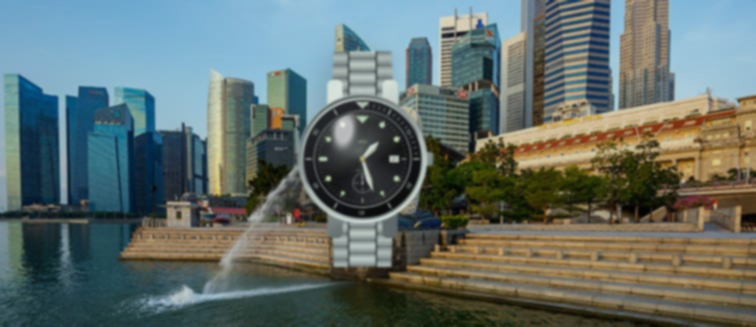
1.27
